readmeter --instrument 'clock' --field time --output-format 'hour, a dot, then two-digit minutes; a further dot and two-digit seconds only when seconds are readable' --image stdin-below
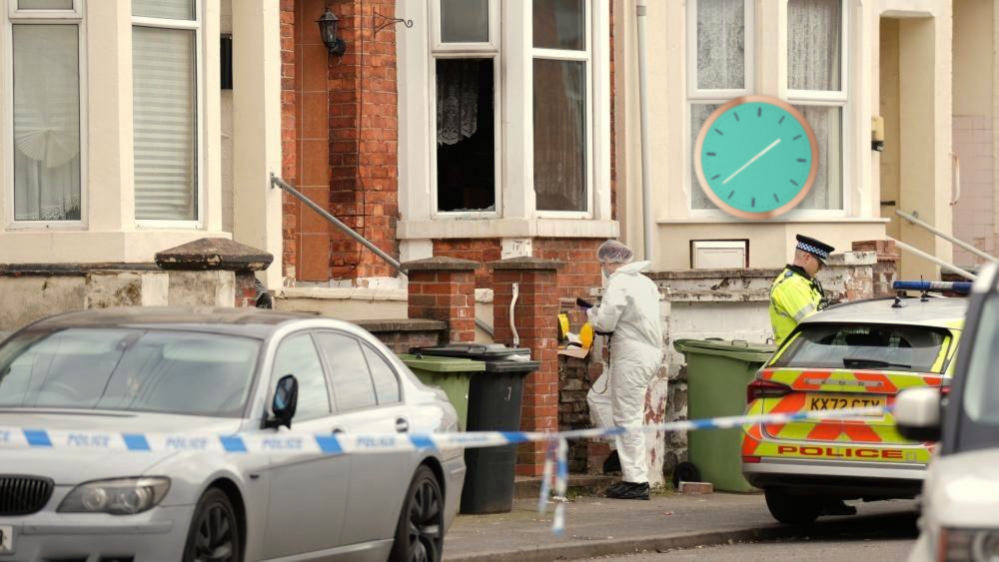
1.38
